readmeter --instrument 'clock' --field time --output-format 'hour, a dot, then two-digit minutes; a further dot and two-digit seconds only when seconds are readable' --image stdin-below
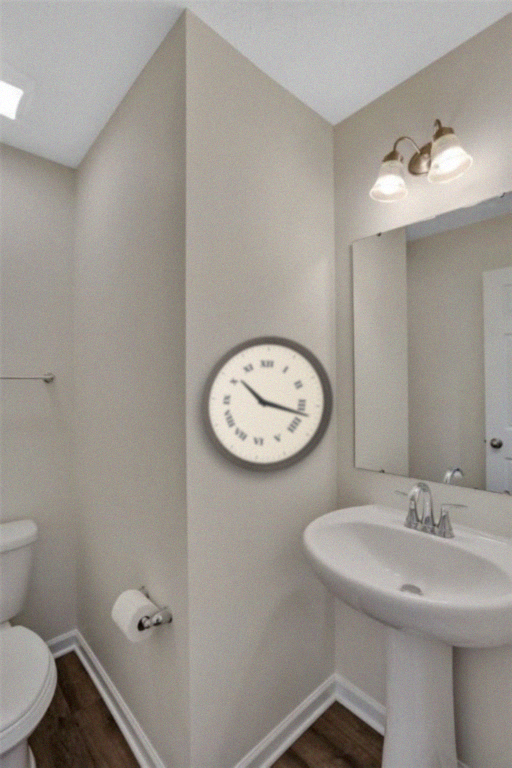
10.17
